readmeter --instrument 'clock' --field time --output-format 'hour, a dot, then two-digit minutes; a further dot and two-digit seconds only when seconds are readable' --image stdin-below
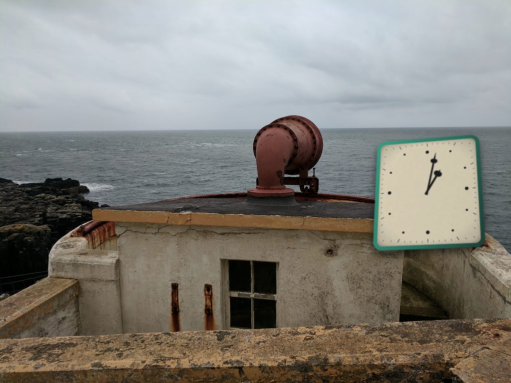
1.02
